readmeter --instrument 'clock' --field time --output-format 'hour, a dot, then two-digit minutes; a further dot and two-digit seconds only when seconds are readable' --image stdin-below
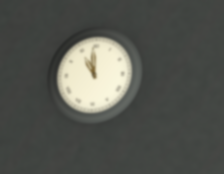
10.59
